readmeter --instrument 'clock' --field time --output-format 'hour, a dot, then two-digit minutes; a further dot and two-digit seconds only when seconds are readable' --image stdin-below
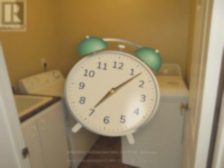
7.07
